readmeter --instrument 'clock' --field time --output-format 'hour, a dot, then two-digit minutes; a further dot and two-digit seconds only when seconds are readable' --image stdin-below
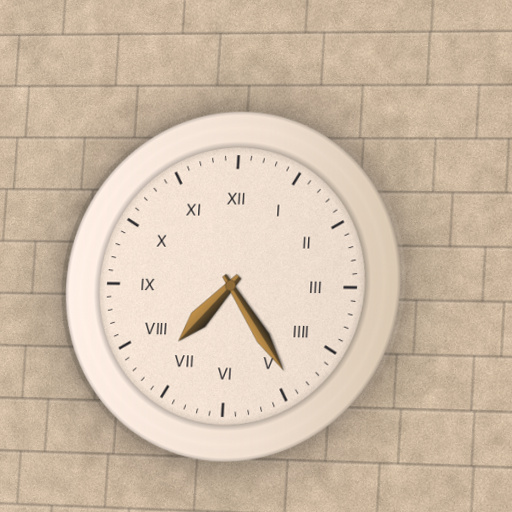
7.24
